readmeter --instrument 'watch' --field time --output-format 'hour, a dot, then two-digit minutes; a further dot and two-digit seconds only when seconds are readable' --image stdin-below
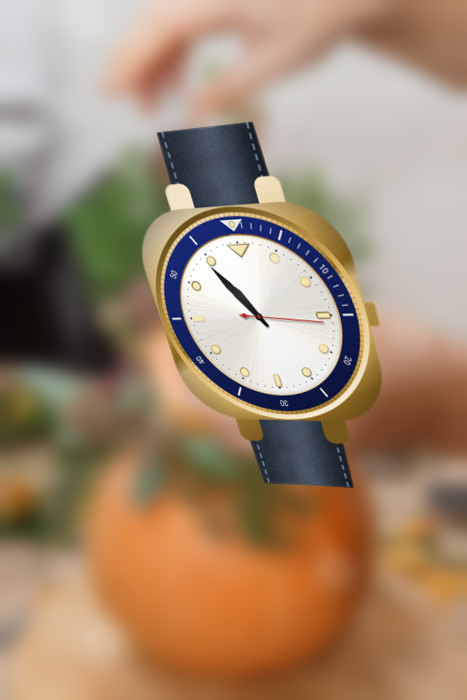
10.54.16
